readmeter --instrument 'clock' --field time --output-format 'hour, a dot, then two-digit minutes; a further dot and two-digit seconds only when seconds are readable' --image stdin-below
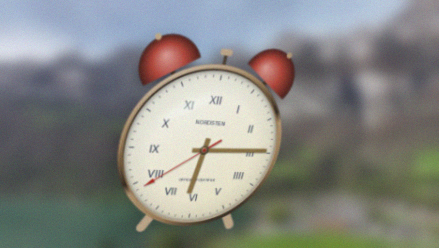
6.14.39
